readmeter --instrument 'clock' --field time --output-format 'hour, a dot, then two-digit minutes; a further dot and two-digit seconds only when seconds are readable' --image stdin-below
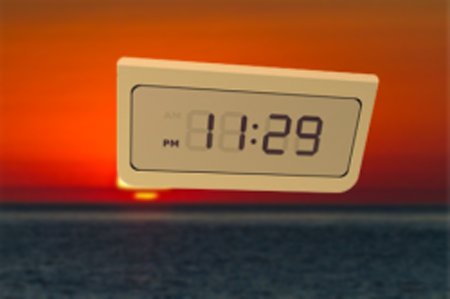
11.29
